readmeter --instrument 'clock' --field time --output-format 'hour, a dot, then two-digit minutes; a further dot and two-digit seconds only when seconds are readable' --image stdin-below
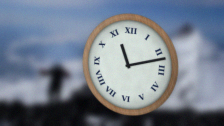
11.12
